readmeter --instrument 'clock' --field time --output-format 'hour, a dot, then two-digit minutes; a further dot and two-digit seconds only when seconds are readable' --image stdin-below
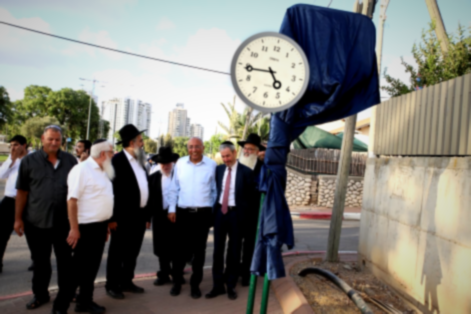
4.44
